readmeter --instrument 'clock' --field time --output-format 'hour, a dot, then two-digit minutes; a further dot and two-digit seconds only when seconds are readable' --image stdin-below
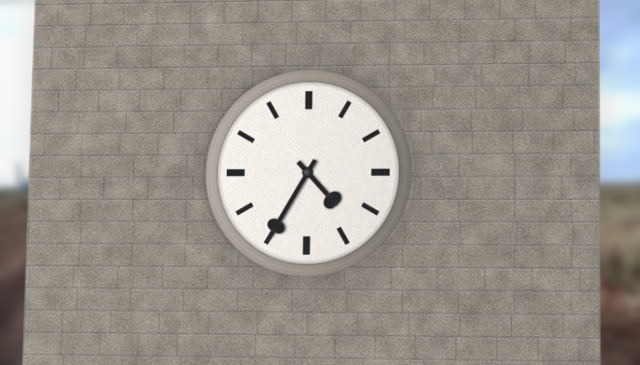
4.35
